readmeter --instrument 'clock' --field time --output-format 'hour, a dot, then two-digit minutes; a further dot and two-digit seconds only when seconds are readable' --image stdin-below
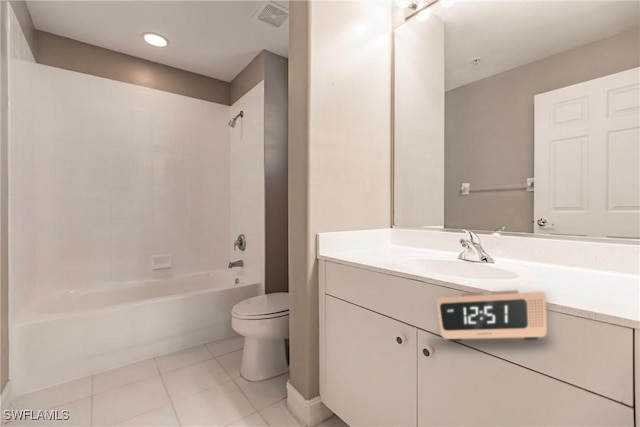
12.51
